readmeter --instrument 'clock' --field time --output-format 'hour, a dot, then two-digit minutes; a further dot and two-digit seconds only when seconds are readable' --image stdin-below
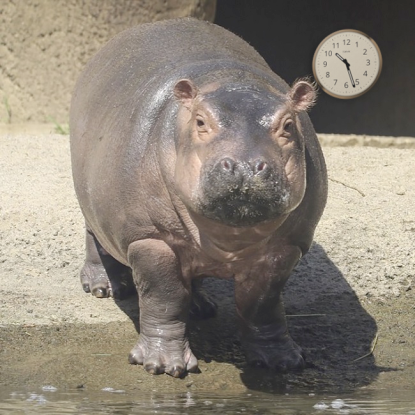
10.27
